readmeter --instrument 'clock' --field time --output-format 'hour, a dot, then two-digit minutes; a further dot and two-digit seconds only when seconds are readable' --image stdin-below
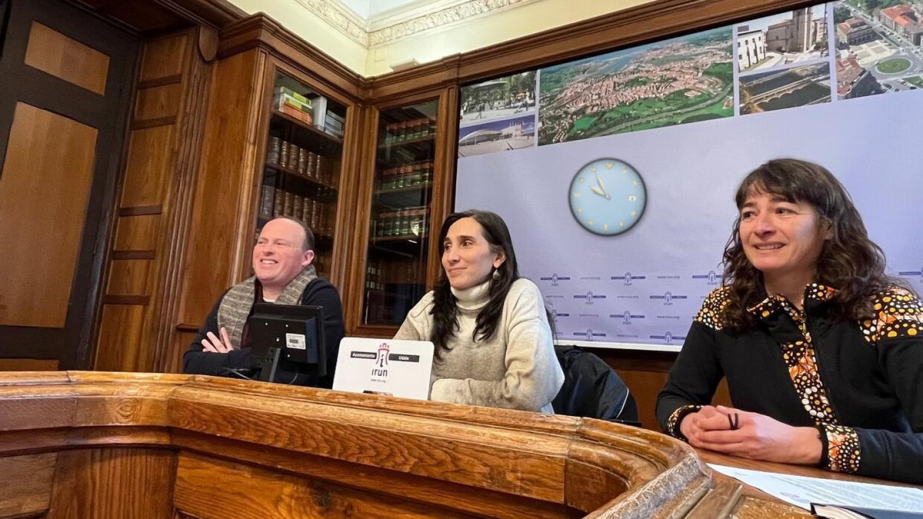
9.55
